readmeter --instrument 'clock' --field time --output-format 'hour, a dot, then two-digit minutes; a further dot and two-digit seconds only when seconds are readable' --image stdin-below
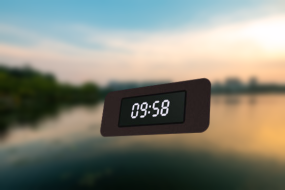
9.58
